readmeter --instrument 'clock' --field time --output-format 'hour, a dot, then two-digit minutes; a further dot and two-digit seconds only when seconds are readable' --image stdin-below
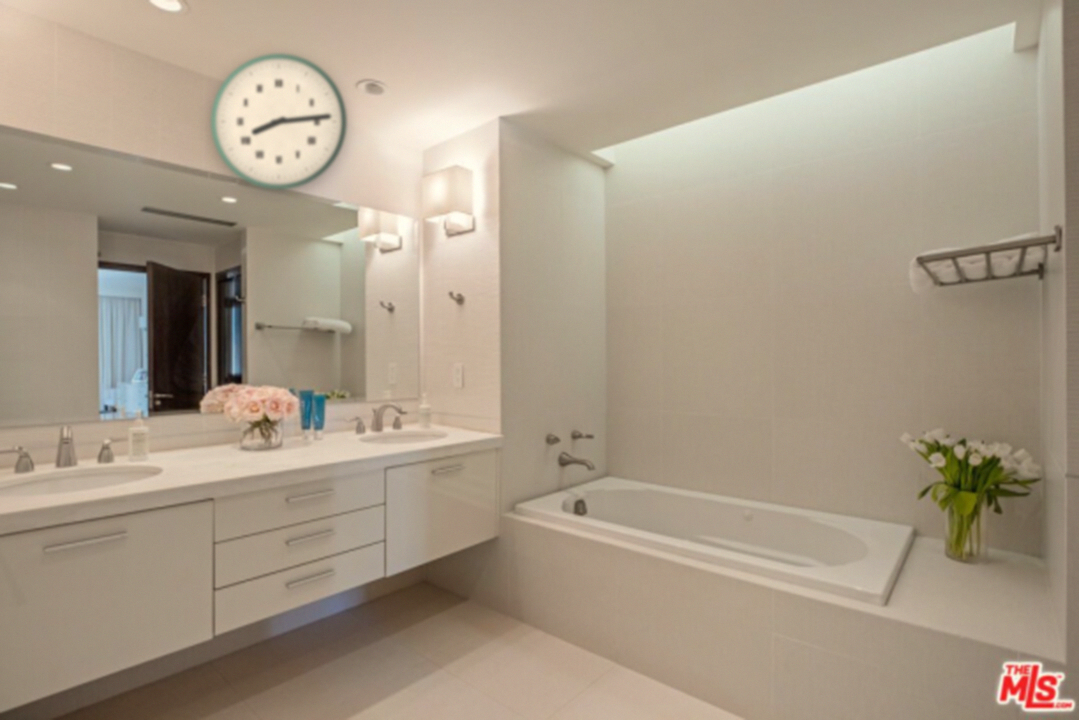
8.14
